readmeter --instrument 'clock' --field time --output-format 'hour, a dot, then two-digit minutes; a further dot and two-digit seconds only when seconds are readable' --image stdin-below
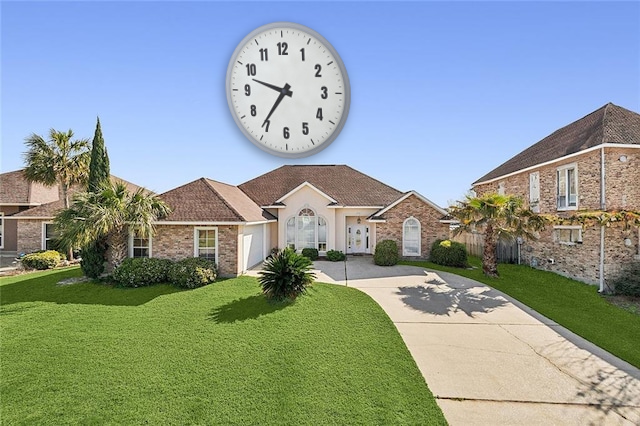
9.36
